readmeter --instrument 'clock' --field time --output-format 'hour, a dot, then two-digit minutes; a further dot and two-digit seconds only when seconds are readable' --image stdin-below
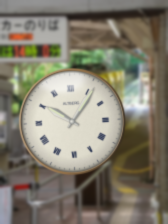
10.06
